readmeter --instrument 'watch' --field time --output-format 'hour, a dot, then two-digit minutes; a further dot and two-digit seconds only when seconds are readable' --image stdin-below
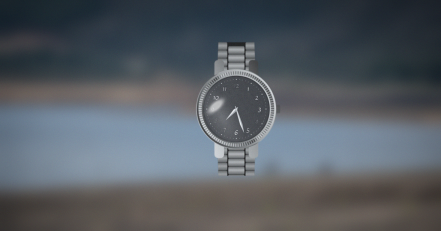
7.27
